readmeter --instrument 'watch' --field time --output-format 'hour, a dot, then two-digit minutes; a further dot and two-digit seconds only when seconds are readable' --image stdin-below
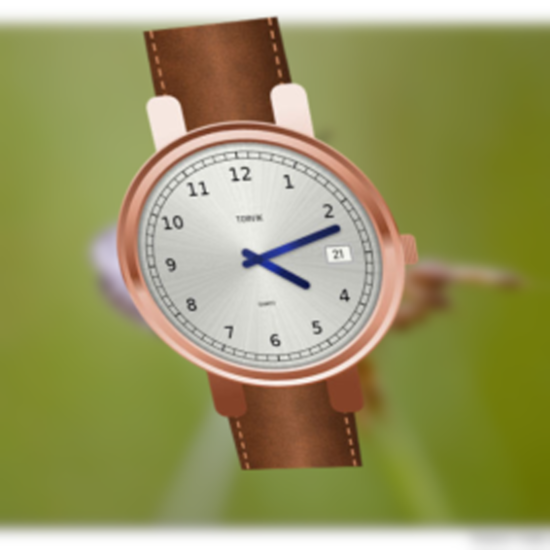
4.12
